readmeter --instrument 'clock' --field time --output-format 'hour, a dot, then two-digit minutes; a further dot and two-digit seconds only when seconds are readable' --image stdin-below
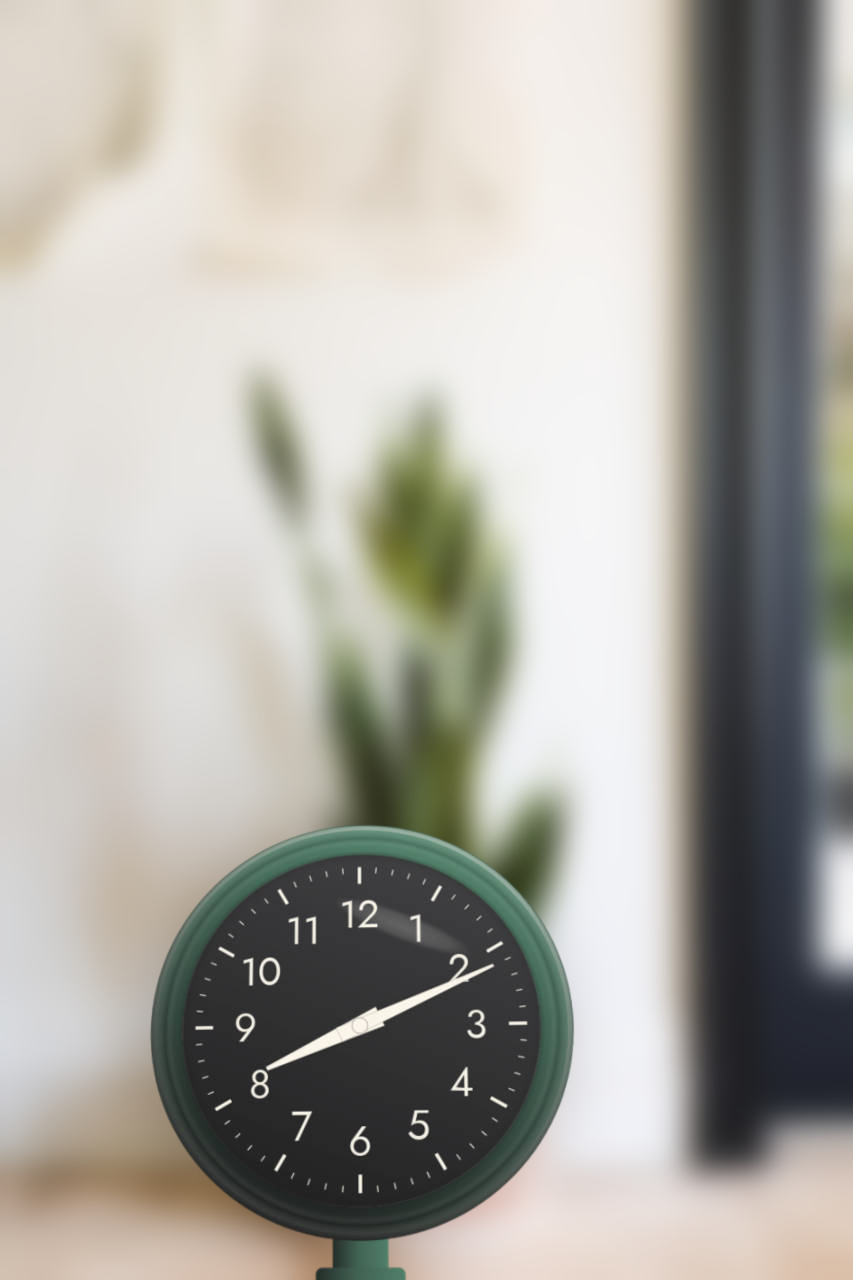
8.11
